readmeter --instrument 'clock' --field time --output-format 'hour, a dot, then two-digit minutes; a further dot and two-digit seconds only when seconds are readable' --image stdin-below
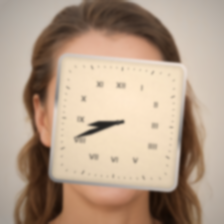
8.41
